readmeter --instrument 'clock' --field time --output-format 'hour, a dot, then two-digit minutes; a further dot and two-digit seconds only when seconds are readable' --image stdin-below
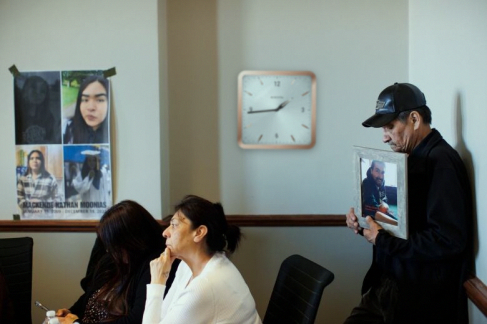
1.44
